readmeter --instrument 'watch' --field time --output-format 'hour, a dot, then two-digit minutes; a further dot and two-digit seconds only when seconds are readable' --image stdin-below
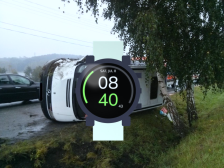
8.40
